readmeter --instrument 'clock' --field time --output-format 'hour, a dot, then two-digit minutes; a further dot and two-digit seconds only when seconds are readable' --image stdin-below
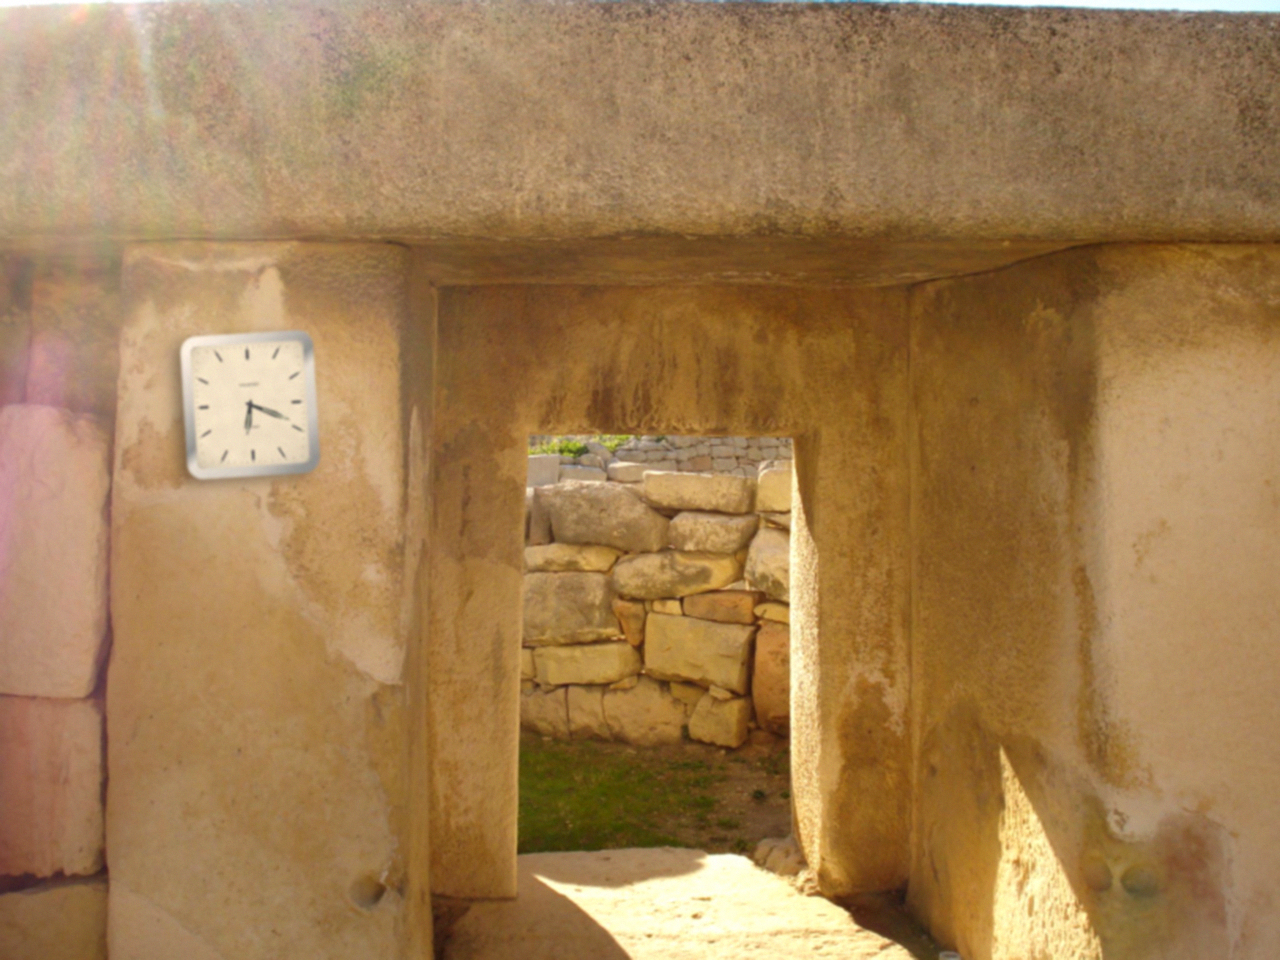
6.19
